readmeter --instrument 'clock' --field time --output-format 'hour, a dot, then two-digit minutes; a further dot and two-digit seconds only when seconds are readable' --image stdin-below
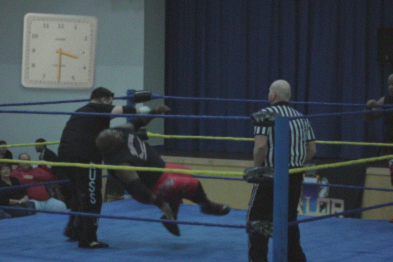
3.30
